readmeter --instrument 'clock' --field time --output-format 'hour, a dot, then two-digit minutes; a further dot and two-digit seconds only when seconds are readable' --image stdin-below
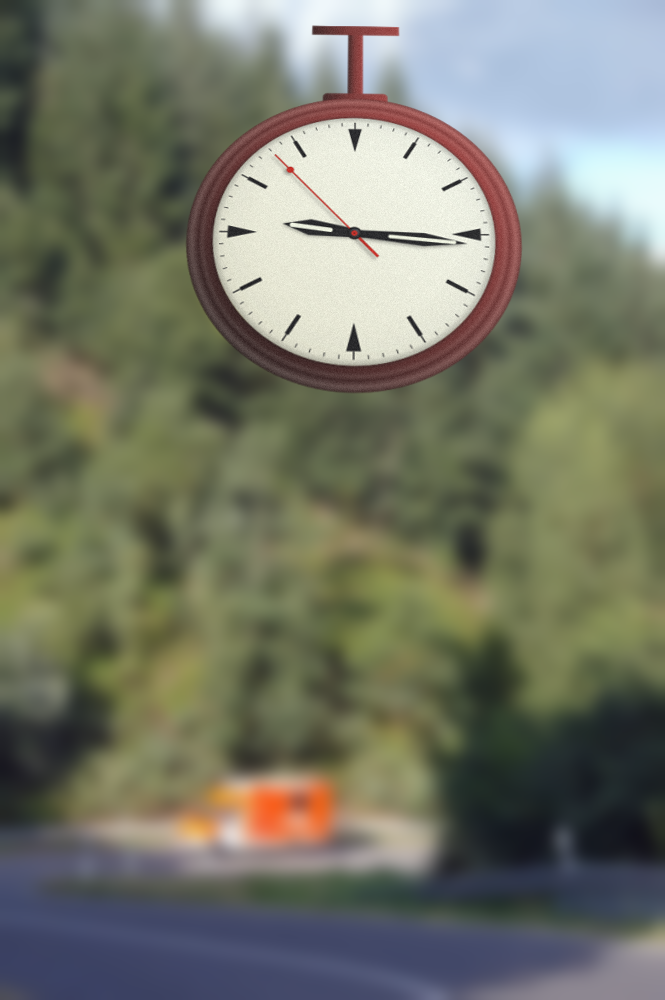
9.15.53
